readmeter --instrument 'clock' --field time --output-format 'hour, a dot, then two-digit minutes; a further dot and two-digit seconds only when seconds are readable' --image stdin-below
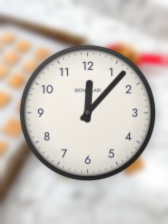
12.07
